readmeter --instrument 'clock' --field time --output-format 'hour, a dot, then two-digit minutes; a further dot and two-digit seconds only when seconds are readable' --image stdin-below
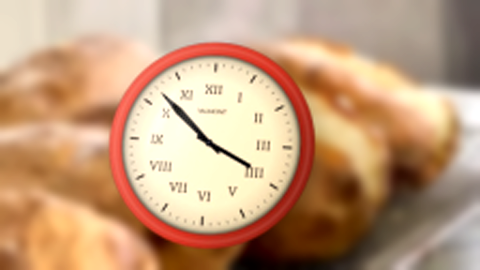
3.52
